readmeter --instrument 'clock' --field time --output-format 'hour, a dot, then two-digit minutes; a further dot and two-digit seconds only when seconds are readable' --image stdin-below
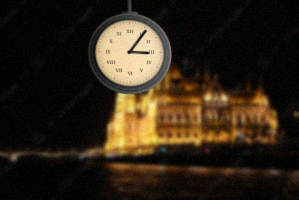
3.06
